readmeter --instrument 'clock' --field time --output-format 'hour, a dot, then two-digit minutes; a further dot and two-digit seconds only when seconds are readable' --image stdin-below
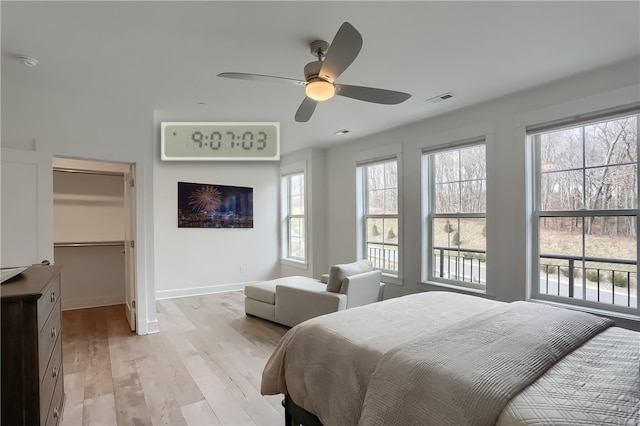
9.07.03
